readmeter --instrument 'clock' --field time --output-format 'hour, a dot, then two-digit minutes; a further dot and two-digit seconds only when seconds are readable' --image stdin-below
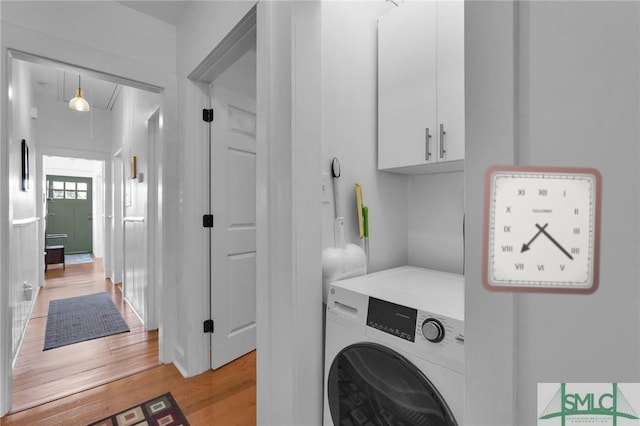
7.22
